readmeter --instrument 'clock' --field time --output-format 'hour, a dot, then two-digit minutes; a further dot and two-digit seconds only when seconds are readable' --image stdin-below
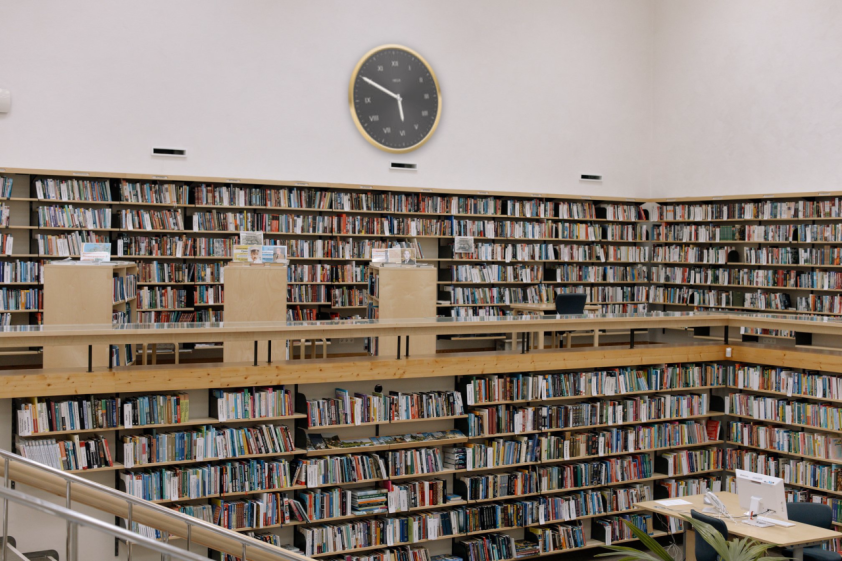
5.50
